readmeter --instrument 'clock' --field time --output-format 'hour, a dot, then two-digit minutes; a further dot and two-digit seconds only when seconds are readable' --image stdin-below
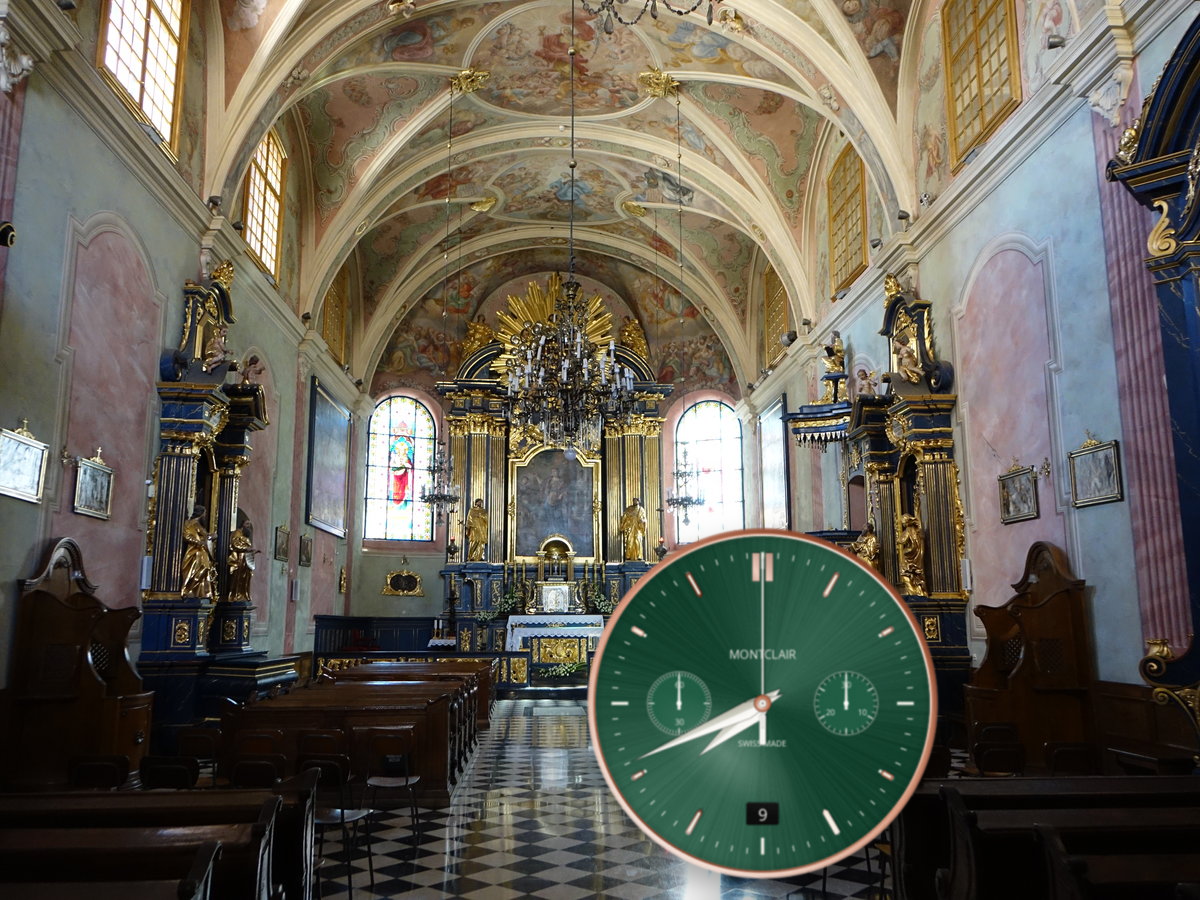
7.41
